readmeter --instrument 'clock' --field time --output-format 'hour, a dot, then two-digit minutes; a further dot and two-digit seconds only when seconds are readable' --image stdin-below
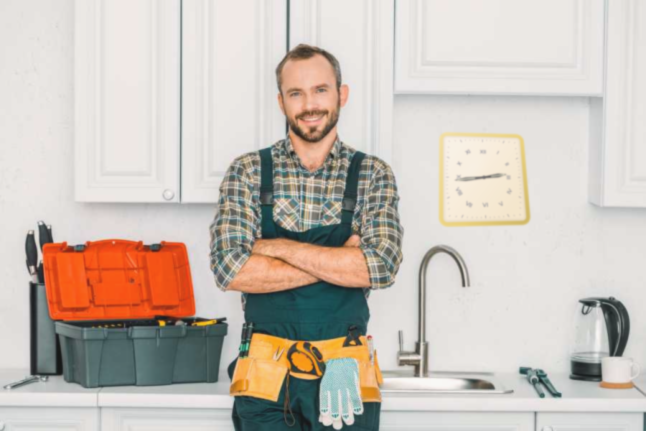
2.44
